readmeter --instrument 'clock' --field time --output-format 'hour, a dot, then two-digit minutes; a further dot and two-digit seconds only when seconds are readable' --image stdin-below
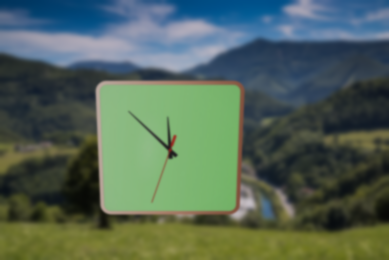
11.52.33
